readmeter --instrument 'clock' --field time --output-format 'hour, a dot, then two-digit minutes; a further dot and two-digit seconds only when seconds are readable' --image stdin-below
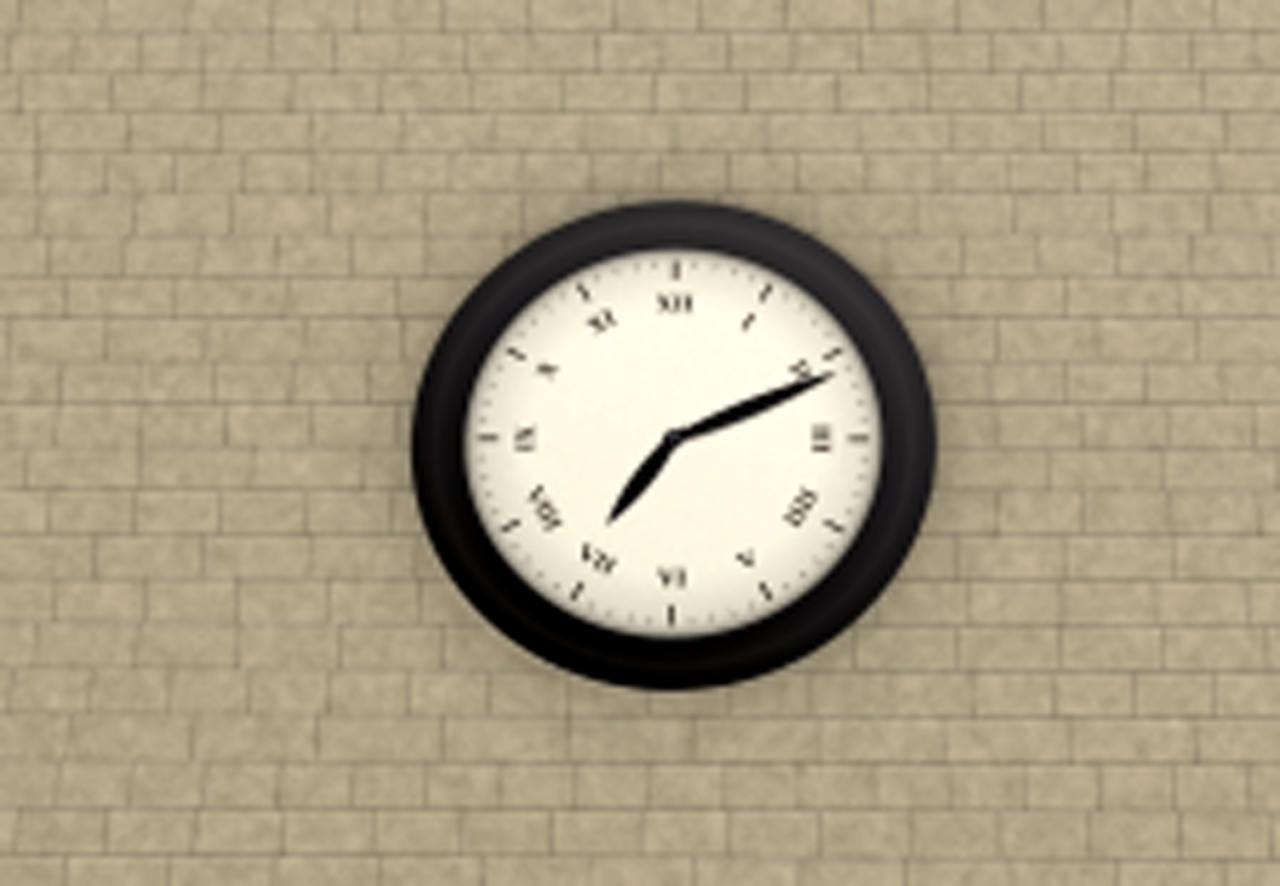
7.11
